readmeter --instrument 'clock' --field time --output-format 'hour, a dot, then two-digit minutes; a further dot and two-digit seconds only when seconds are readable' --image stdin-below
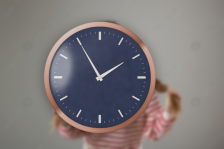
1.55
